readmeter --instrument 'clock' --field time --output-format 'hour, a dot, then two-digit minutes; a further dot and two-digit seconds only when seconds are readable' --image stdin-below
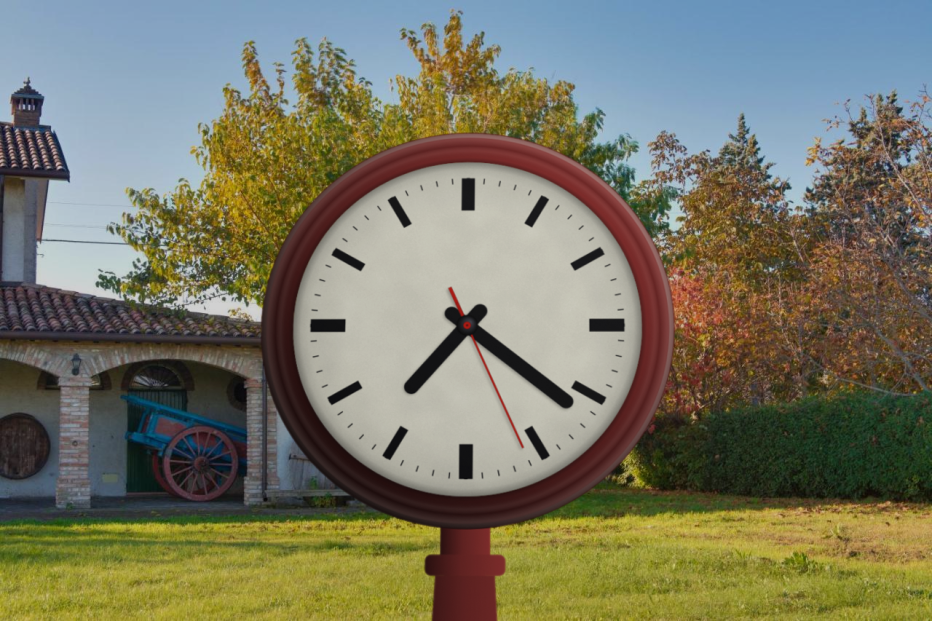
7.21.26
